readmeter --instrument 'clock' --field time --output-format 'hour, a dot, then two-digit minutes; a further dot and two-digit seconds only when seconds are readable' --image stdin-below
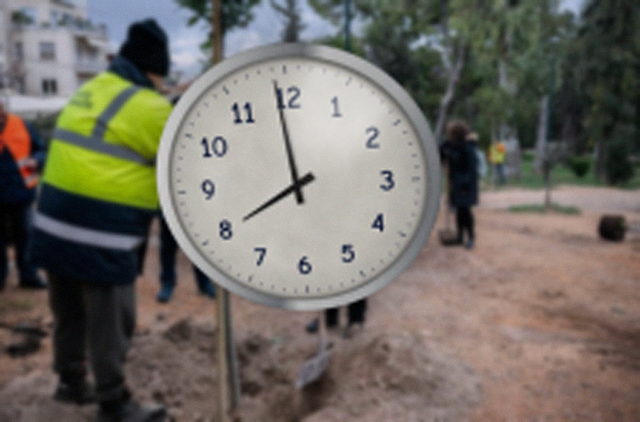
7.59
